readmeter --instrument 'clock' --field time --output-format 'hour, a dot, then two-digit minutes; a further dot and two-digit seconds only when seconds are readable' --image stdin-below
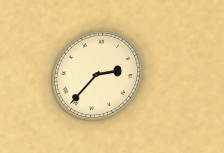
2.36
